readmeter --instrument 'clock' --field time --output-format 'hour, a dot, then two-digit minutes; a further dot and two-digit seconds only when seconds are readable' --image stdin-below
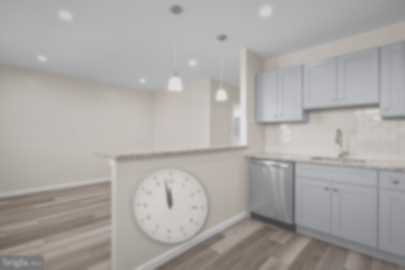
11.58
